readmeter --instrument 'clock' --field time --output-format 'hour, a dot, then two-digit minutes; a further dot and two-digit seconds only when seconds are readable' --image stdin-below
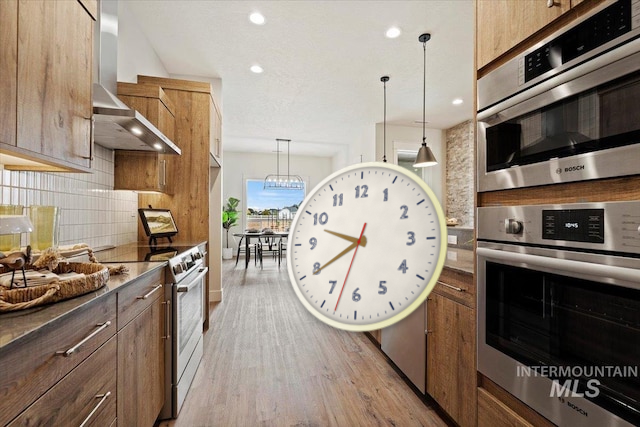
9.39.33
